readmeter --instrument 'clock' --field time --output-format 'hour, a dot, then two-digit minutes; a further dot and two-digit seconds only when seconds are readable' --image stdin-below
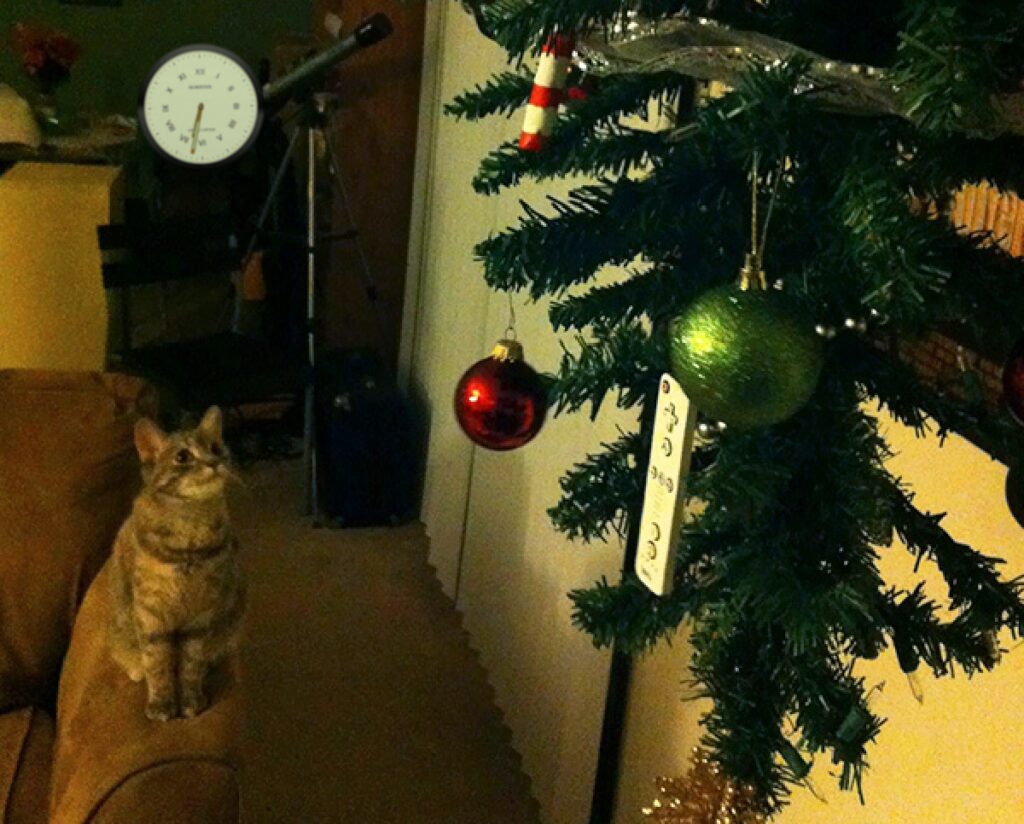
6.32
